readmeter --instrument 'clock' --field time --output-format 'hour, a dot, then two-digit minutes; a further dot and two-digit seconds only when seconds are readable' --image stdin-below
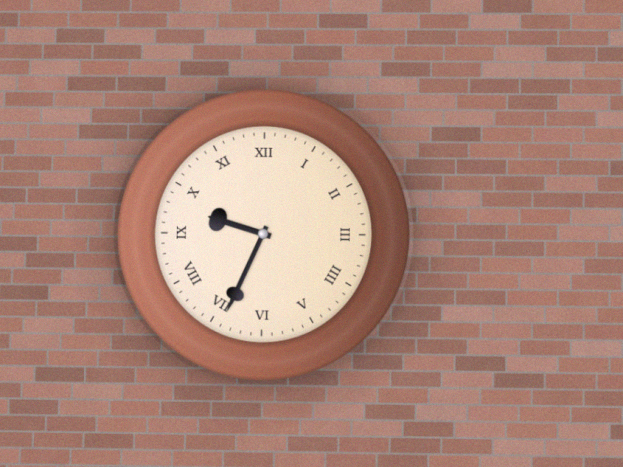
9.34
